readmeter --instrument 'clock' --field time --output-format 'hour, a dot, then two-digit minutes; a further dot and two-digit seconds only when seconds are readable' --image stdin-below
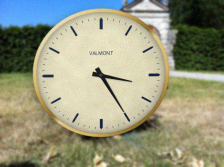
3.25
